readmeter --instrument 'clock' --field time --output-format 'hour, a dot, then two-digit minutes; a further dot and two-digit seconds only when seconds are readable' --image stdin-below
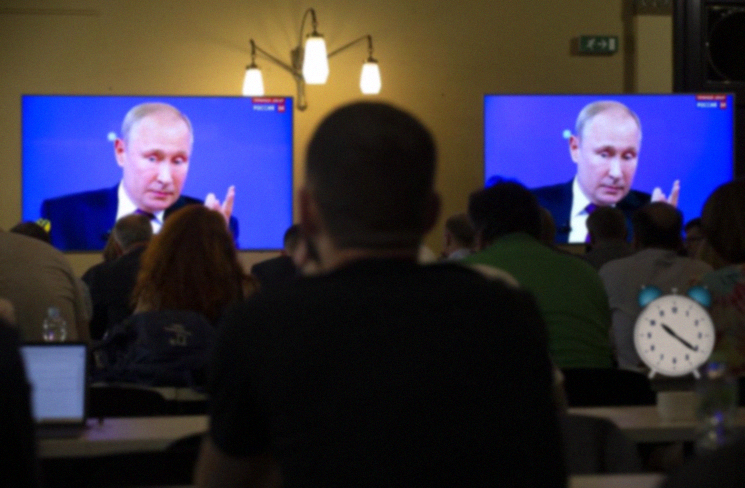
10.21
